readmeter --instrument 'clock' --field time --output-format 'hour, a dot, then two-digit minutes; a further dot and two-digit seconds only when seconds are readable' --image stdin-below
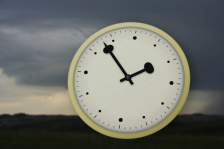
1.53
